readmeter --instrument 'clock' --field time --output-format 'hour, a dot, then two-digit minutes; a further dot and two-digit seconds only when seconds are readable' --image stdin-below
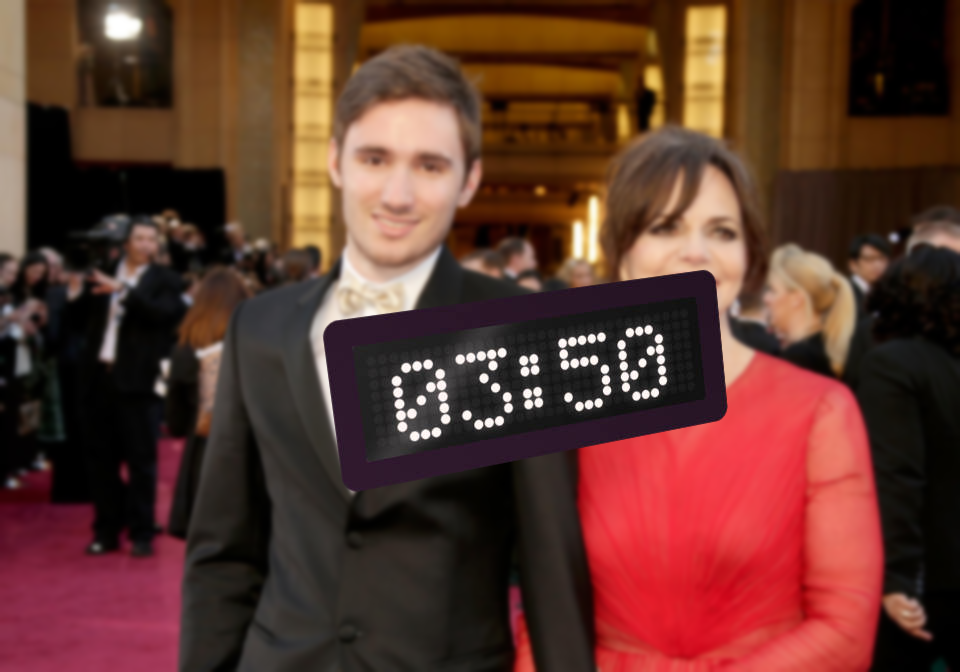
3.50
